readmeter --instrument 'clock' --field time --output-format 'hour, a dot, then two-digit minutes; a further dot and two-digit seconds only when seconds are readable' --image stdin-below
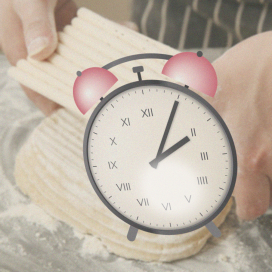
2.05
